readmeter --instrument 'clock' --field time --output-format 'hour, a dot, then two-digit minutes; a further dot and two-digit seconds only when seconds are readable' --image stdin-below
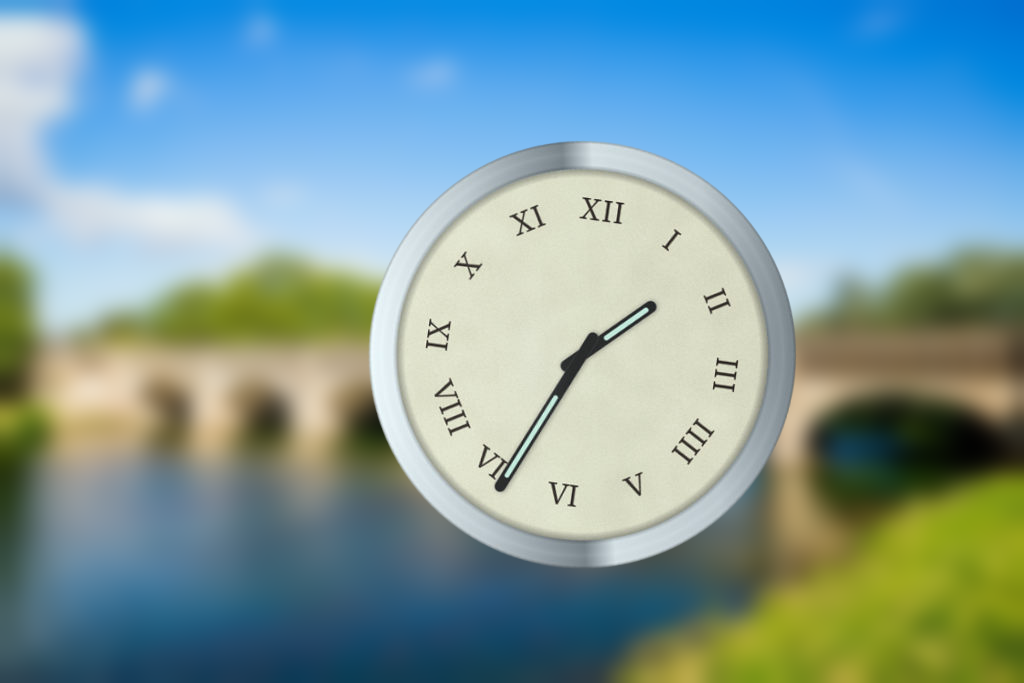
1.34
